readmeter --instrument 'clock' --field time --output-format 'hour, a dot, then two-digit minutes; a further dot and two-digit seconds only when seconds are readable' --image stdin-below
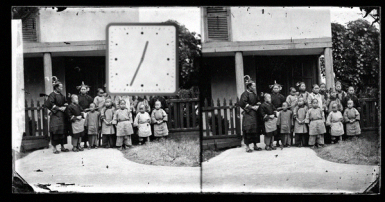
12.34
